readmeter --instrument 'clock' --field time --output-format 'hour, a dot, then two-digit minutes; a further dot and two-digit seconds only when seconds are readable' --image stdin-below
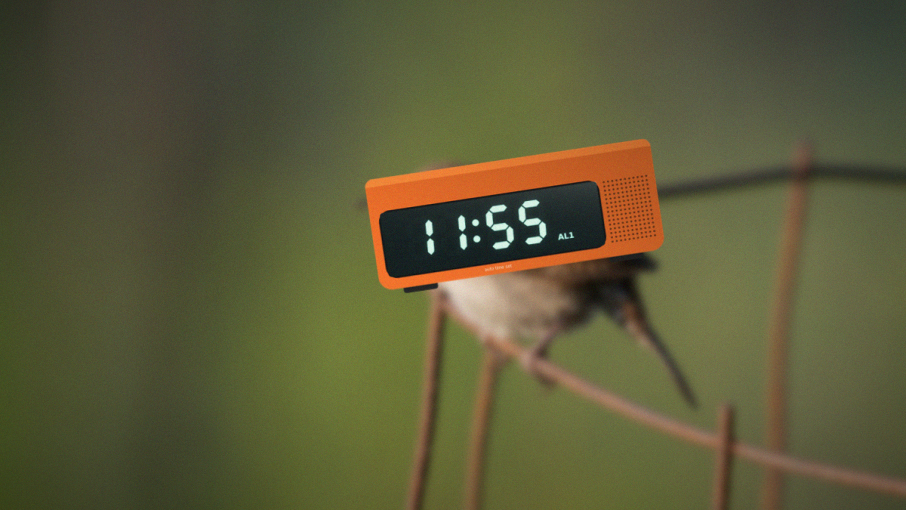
11.55
